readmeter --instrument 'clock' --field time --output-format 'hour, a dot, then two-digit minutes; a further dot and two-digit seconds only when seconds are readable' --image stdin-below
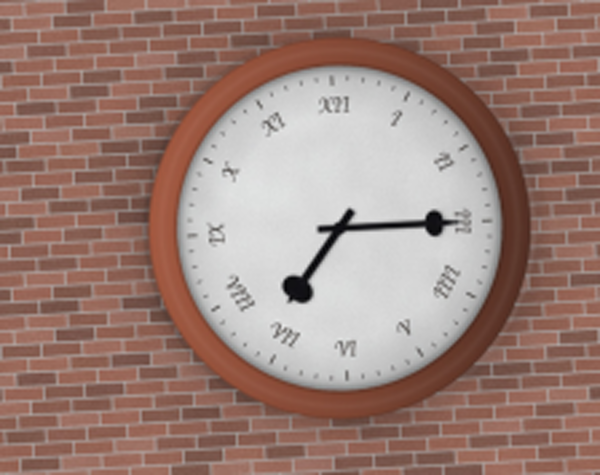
7.15
